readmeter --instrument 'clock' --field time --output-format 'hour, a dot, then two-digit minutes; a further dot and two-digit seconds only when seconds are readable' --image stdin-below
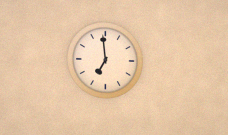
6.59
